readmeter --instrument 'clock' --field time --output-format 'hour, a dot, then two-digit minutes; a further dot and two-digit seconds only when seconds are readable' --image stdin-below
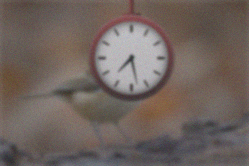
7.28
